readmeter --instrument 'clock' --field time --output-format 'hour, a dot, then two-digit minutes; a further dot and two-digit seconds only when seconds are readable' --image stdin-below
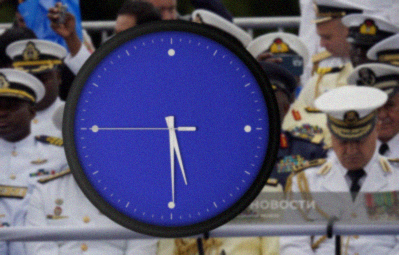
5.29.45
